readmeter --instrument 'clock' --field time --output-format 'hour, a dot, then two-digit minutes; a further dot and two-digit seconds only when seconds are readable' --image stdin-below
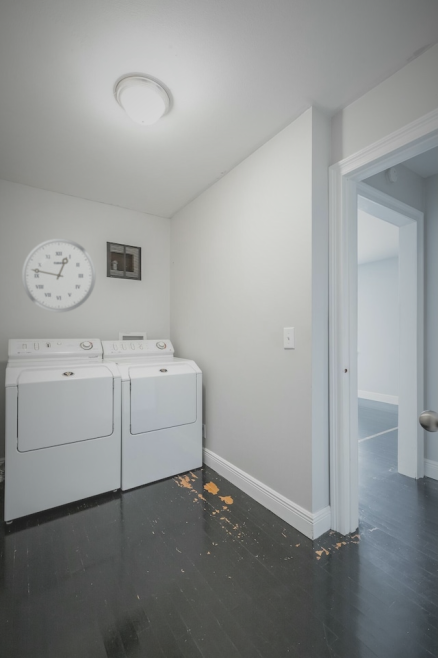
12.47
